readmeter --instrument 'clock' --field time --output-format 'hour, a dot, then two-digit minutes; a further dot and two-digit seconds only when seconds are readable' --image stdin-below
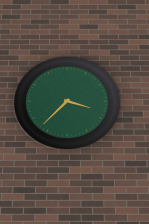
3.37
